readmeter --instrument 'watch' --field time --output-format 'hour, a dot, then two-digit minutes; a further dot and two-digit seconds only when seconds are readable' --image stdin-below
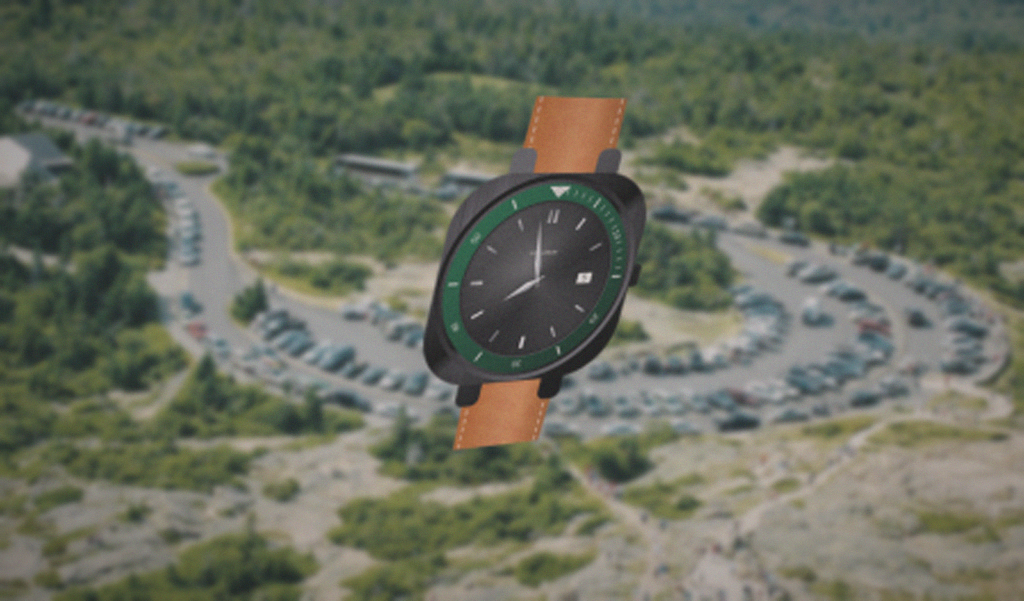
7.58
